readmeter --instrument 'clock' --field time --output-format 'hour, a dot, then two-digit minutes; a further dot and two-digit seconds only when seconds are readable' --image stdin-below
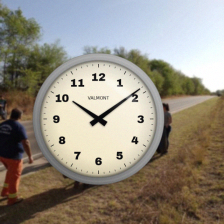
10.09
